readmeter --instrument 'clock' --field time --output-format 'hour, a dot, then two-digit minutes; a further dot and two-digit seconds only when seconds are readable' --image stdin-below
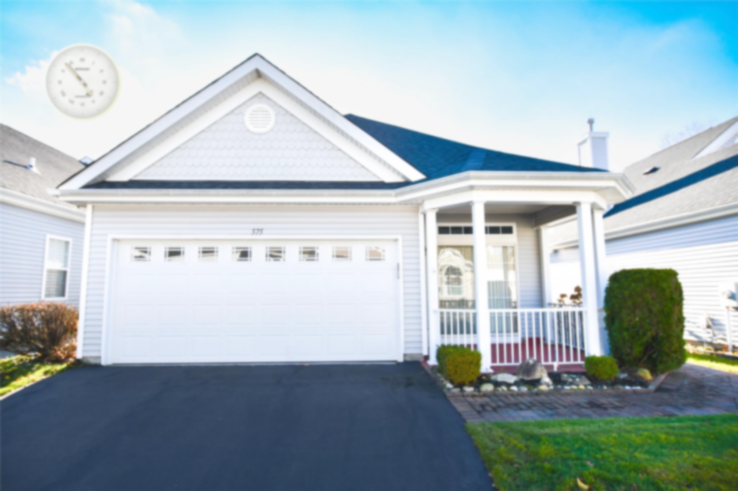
4.53
